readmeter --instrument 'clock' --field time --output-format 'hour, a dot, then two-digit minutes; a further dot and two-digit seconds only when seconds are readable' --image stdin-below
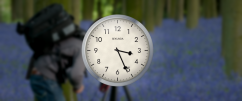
3.26
